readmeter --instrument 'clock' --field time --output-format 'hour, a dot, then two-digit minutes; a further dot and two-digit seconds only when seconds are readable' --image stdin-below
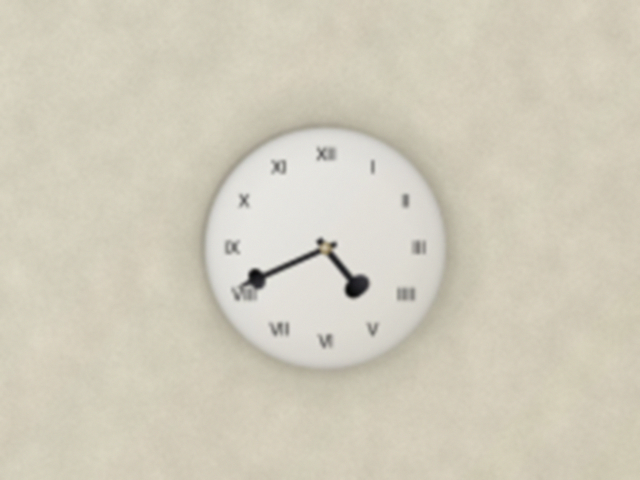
4.41
